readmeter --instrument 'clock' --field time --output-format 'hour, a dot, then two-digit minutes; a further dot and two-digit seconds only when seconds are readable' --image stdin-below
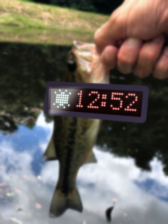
12.52
